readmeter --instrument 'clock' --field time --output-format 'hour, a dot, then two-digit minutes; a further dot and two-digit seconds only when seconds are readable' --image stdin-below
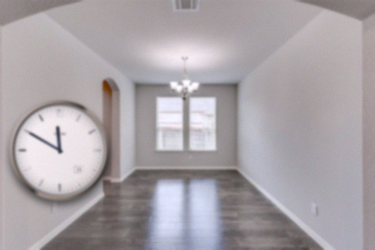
11.50
